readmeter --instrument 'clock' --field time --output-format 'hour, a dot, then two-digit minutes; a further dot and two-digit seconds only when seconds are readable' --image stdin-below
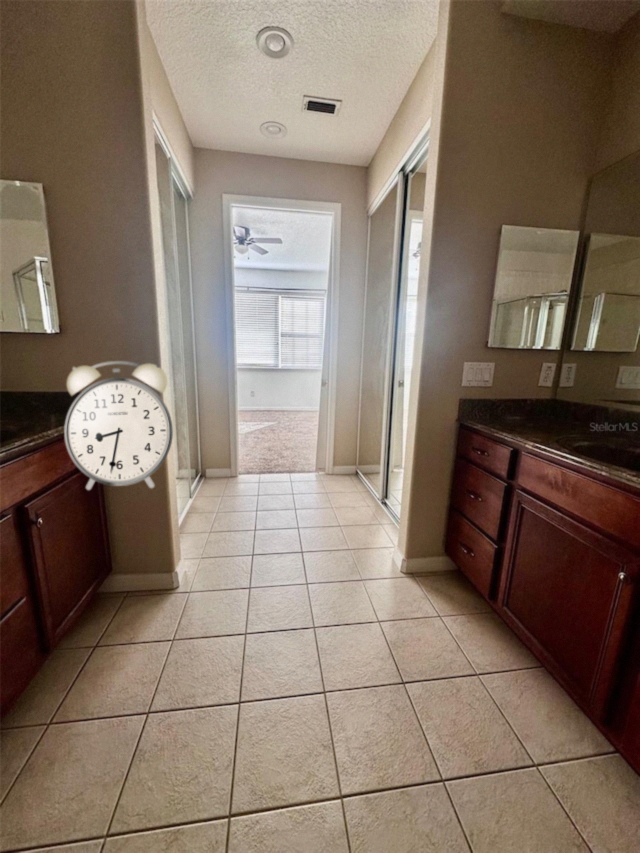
8.32
